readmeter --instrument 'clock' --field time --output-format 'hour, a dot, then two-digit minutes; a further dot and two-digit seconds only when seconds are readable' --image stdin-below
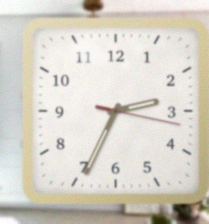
2.34.17
